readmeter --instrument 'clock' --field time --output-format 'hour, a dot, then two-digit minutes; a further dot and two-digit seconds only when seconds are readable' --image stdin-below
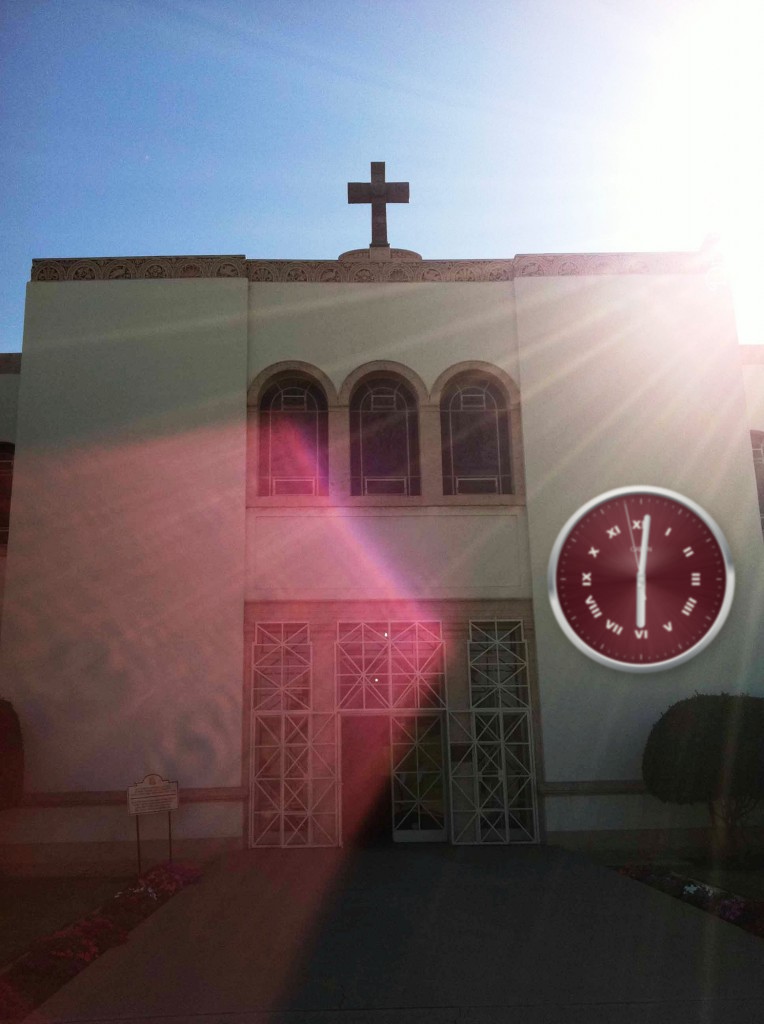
6.00.58
